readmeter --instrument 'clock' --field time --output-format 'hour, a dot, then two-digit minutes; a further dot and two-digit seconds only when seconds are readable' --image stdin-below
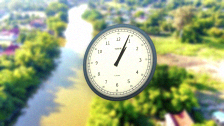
1.04
